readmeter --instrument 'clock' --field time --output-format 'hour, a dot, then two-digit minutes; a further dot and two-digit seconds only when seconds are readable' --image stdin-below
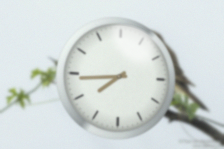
7.44
